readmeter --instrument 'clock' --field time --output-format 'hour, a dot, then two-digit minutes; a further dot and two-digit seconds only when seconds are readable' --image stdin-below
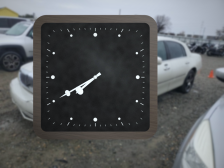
7.40
